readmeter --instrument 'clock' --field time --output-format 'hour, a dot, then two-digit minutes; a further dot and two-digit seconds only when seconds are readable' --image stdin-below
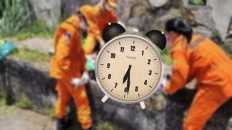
6.29
